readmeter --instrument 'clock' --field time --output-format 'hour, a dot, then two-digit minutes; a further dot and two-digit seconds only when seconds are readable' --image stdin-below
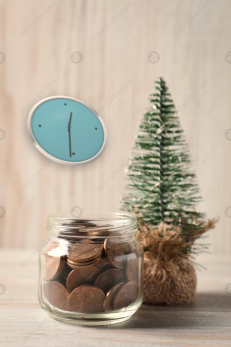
12.31
